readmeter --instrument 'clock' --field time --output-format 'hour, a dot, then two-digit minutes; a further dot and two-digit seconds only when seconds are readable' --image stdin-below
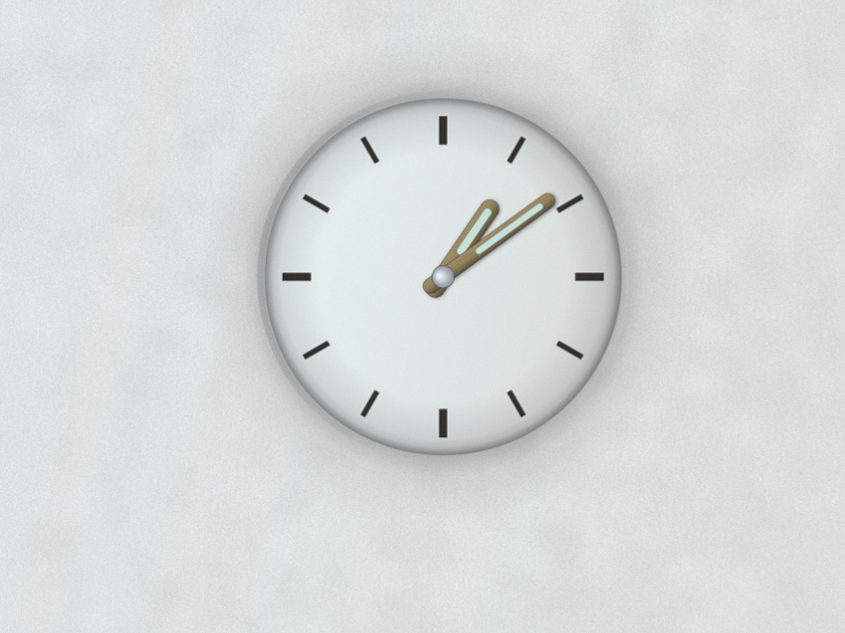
1.09
